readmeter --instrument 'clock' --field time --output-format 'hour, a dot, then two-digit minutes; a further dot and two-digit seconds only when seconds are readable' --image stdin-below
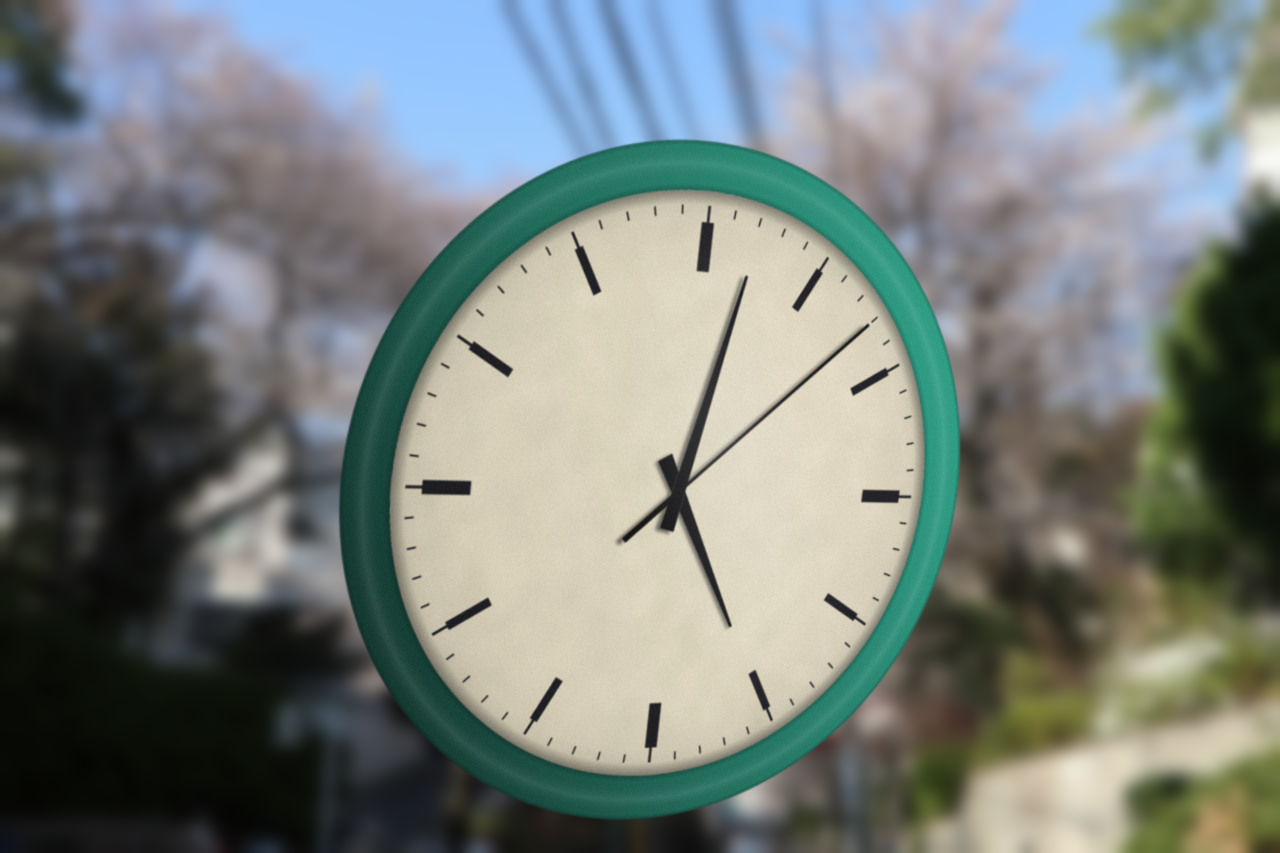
5.02.08
